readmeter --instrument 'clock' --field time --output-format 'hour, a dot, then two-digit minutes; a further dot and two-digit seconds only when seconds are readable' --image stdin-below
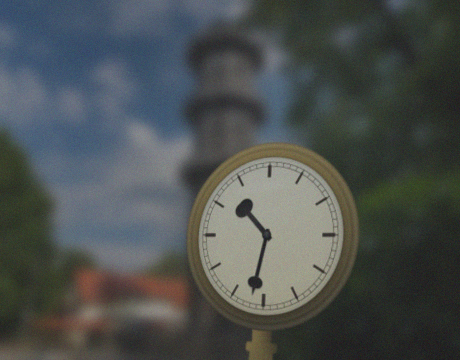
10.32
